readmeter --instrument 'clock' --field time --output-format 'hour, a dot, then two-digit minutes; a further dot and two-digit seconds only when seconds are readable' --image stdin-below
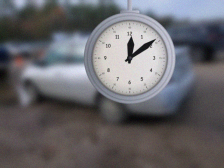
12.09
